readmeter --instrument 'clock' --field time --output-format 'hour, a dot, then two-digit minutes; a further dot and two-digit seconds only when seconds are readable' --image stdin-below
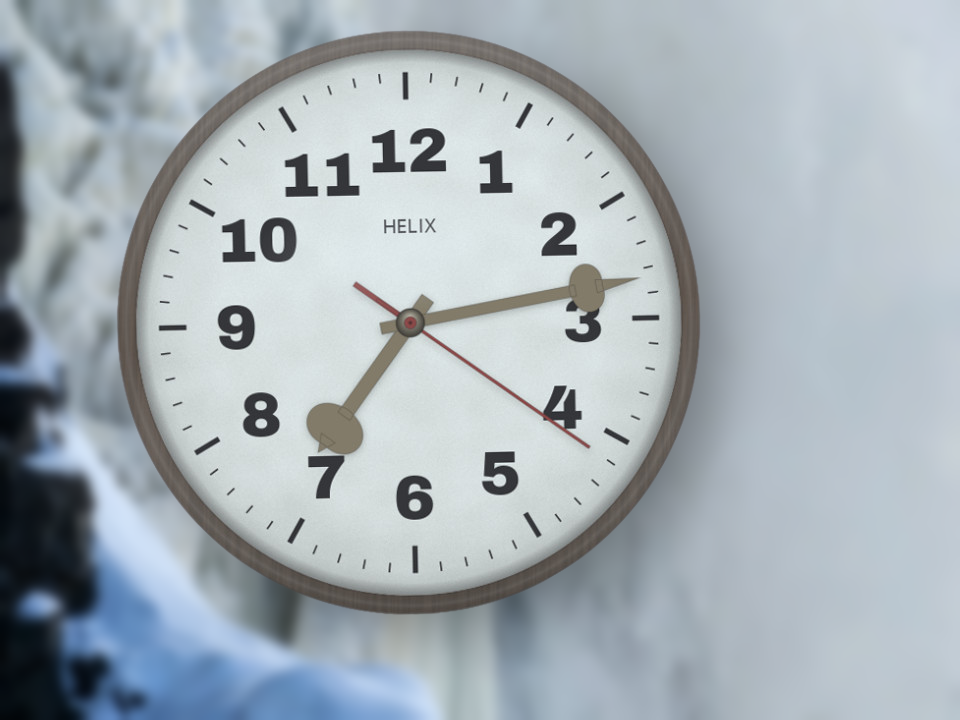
7.13.21
